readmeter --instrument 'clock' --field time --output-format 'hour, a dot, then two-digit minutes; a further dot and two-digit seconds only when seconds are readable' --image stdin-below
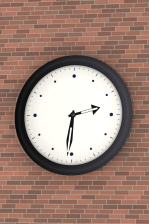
2.31
